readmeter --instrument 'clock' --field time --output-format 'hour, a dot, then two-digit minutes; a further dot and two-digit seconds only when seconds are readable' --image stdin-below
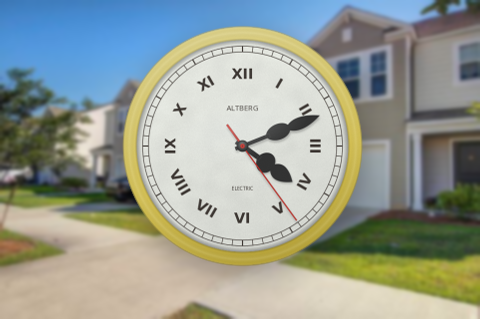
4.11.24
